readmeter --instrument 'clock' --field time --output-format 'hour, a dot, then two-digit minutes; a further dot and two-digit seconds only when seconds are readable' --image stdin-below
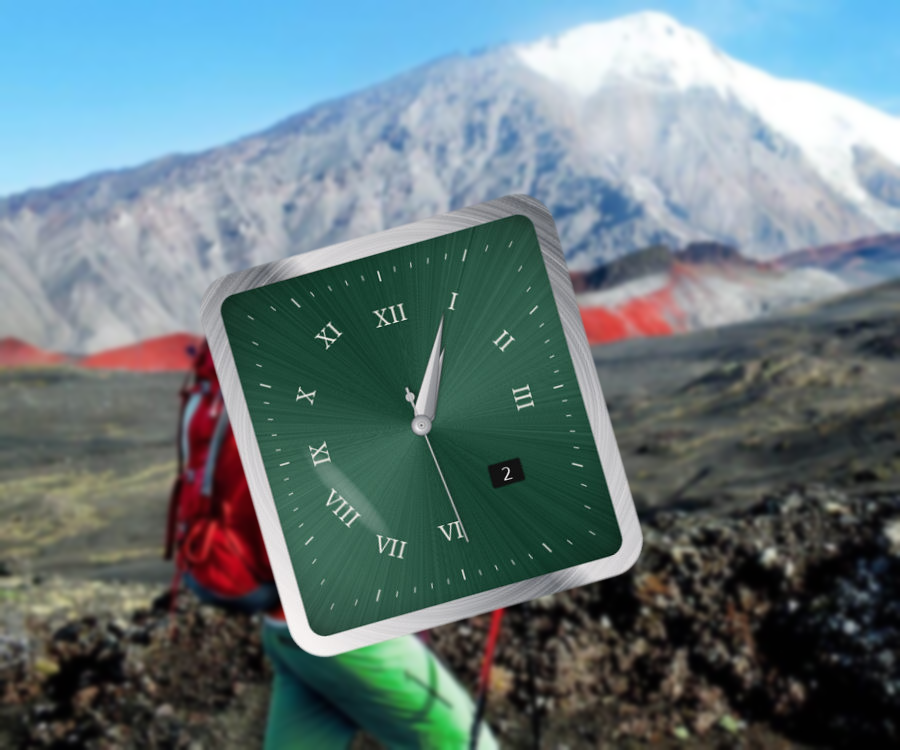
1.04.29
